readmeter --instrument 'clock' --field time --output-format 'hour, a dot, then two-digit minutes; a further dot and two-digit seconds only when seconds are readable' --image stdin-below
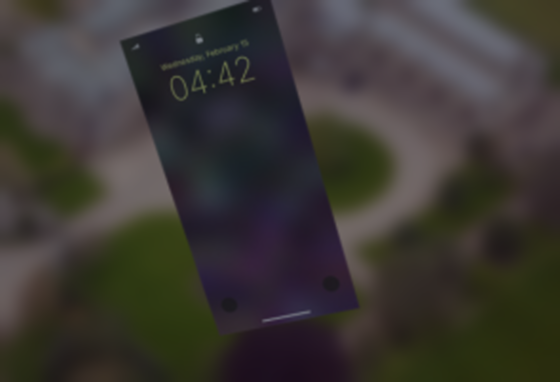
4.42
